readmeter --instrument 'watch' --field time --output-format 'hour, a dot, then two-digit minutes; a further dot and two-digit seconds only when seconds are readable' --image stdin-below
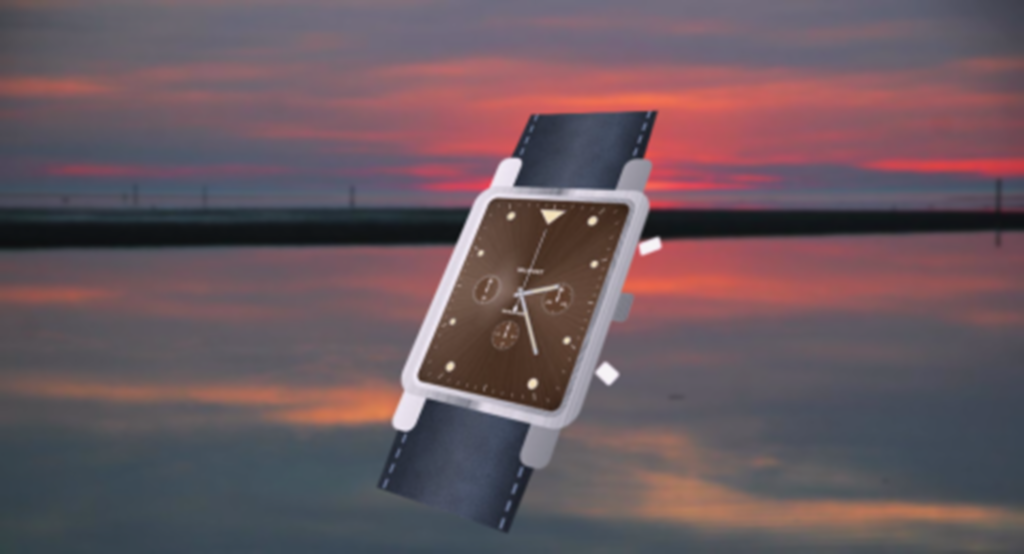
2.24
